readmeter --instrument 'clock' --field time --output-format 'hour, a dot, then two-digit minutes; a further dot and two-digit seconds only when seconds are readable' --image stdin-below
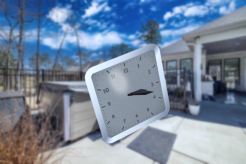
3.18
